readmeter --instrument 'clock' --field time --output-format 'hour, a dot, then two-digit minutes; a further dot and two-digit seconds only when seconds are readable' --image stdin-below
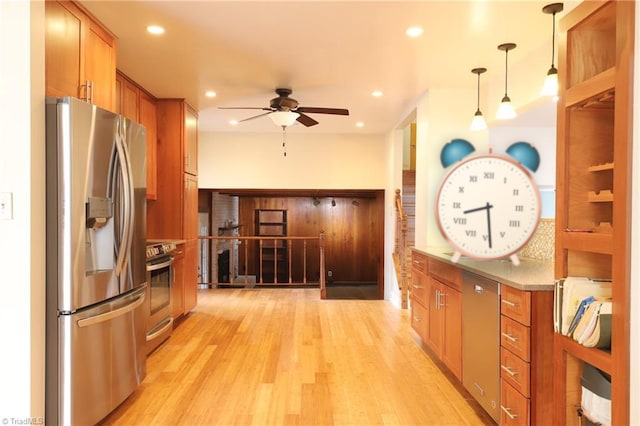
8.29
